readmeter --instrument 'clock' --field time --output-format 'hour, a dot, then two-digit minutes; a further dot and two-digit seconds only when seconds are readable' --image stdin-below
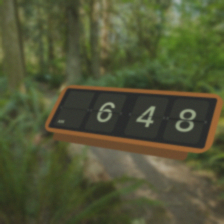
6.48
